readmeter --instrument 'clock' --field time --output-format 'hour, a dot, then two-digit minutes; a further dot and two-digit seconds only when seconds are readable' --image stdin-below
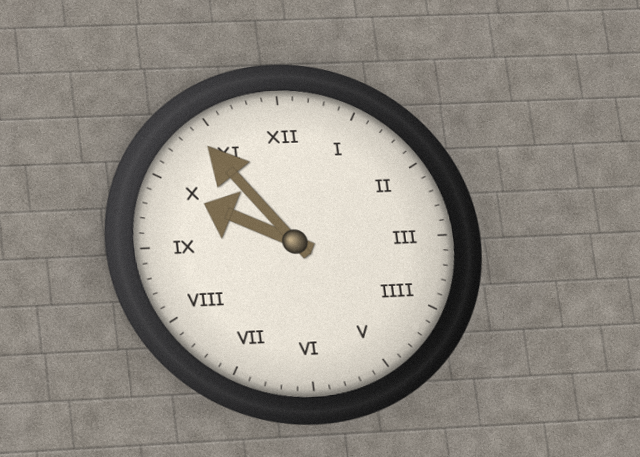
9.54
